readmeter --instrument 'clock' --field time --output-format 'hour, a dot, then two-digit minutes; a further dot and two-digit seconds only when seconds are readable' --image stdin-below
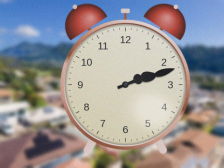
2.12
